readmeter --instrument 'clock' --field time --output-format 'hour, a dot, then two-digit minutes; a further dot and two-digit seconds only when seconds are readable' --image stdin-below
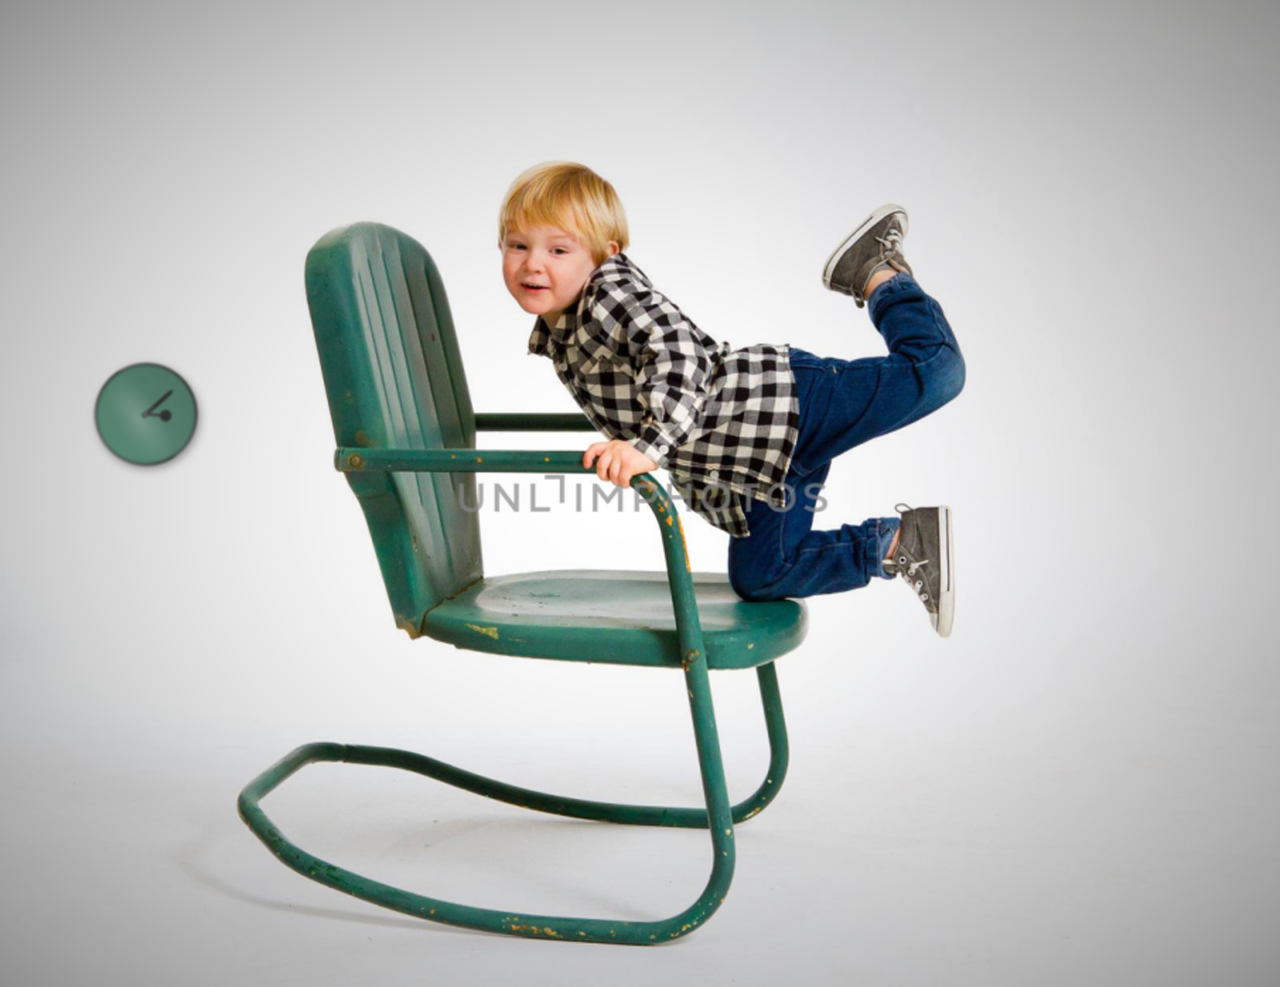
3.08
